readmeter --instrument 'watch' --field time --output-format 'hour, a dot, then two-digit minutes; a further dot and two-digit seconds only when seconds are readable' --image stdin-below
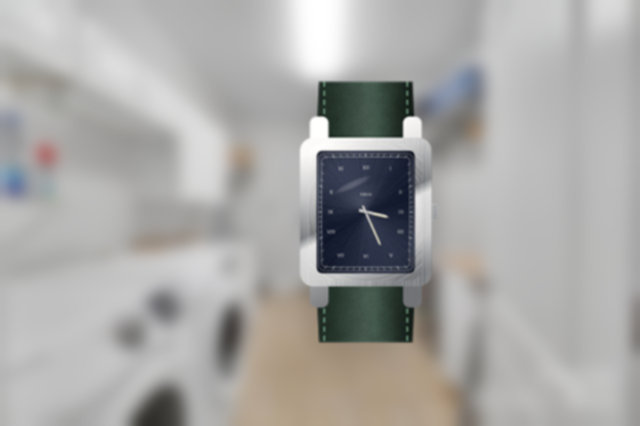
3.26
